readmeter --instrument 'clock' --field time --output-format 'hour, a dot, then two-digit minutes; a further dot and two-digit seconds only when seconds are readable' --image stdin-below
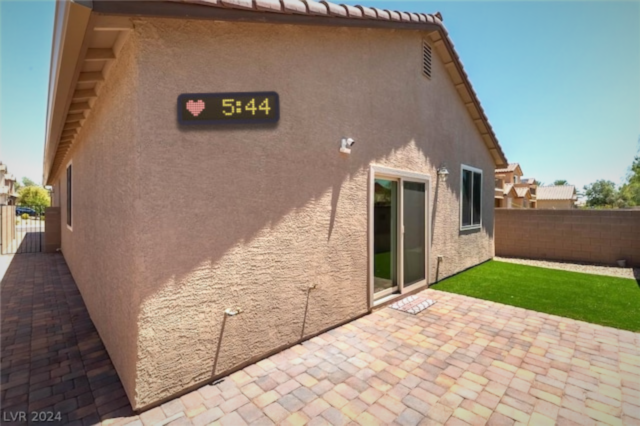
5.44
